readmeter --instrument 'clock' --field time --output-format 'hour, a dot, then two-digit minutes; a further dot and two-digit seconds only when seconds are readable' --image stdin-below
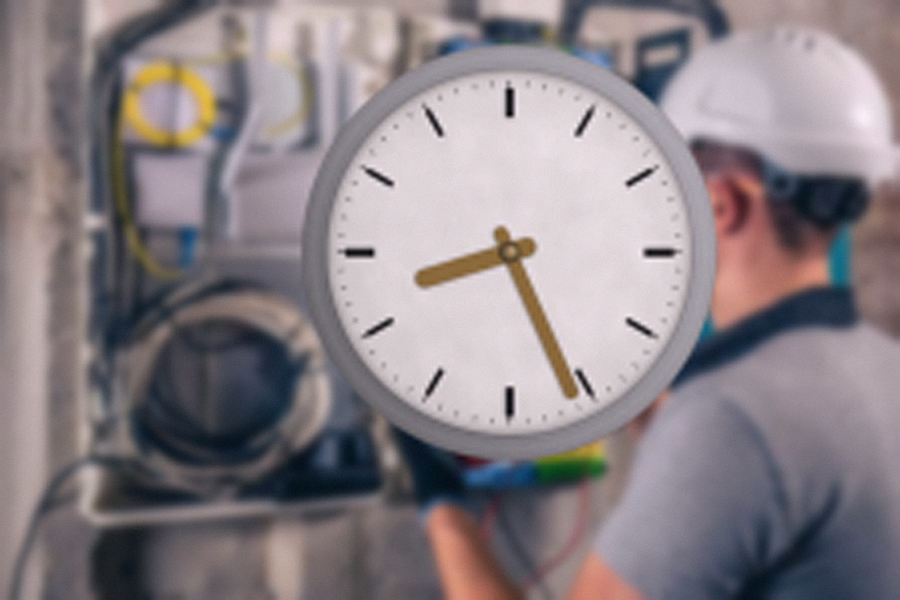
8.26
